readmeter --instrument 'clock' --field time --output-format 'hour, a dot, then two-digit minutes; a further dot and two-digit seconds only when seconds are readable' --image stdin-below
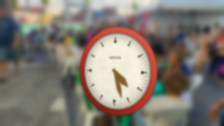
4.27
